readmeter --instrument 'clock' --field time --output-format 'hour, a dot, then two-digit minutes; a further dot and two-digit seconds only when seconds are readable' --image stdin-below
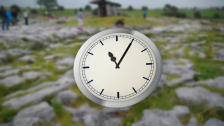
11.05
